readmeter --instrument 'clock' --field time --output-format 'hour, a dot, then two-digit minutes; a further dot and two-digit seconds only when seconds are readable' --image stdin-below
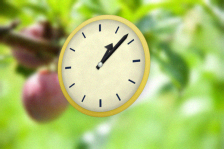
1.08
